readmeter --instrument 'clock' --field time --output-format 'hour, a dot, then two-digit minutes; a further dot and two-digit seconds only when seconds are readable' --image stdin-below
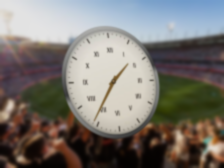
1.36
